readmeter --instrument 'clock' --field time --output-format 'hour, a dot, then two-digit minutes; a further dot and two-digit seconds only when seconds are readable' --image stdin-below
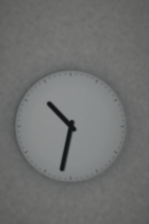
10.32
